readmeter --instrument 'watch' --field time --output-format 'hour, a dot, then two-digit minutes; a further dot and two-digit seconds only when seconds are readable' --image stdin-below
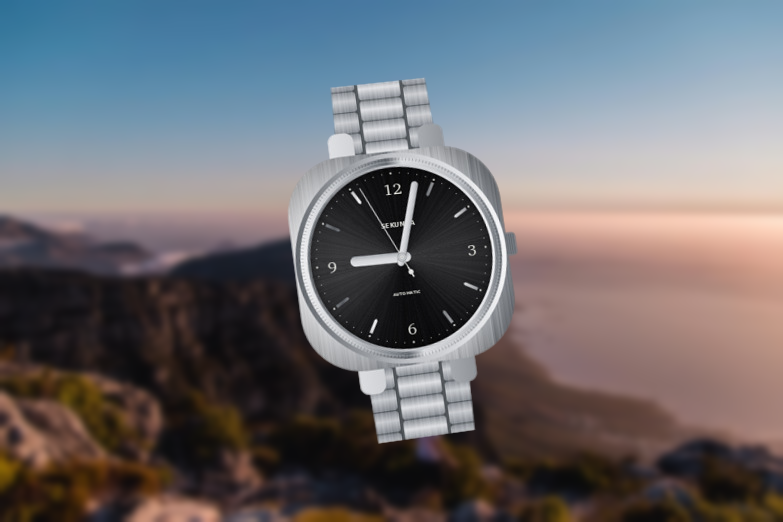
9.02.56
